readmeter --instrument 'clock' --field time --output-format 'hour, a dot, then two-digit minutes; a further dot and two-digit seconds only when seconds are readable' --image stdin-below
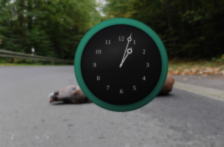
1.03
